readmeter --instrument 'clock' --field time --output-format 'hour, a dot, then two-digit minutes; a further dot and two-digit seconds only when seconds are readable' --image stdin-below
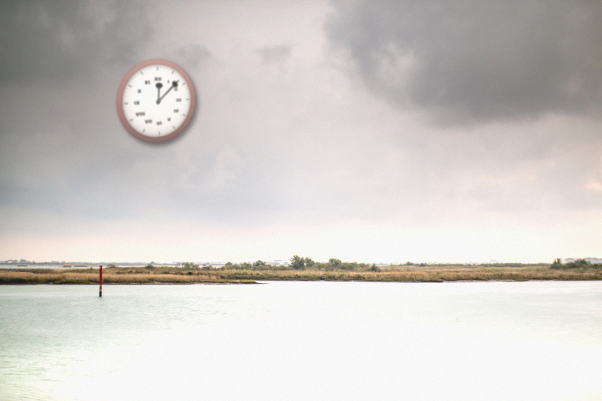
12.08
